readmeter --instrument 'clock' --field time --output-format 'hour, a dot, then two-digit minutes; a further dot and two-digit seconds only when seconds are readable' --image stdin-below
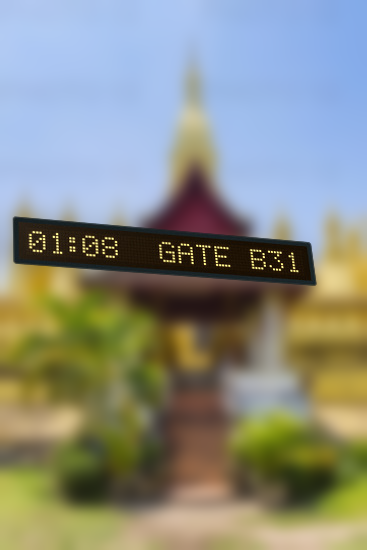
1.08
